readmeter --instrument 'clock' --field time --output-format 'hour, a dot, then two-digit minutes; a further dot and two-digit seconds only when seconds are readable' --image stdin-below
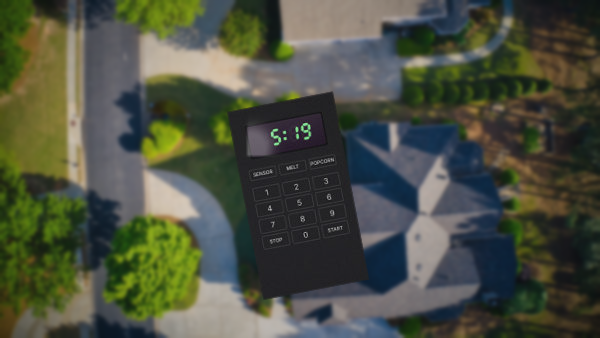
5.19
